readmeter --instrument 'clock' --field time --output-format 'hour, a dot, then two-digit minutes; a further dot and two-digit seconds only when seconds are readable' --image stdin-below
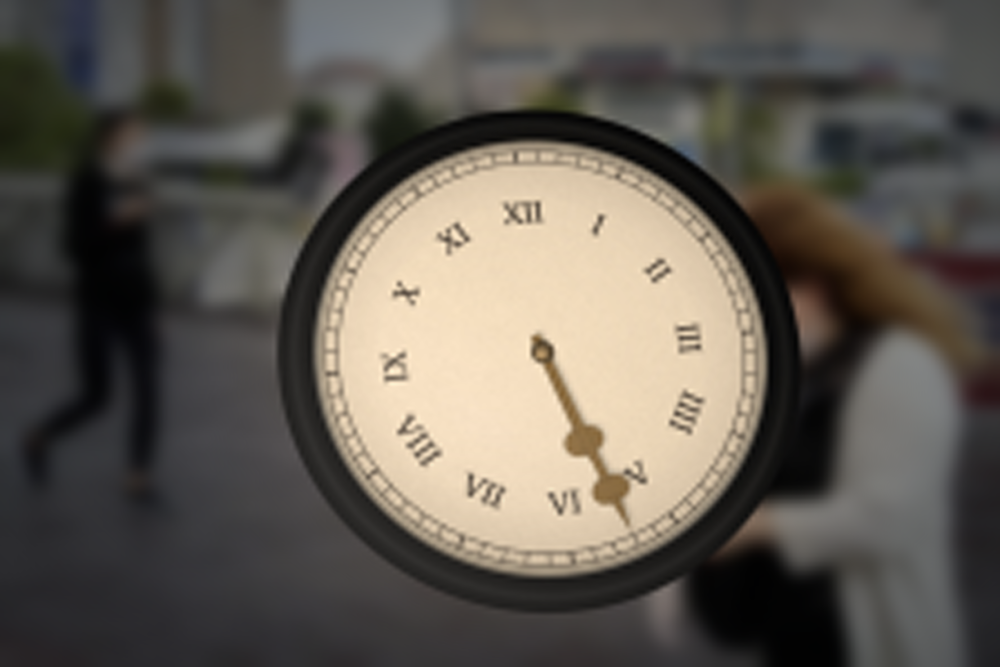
5.27
